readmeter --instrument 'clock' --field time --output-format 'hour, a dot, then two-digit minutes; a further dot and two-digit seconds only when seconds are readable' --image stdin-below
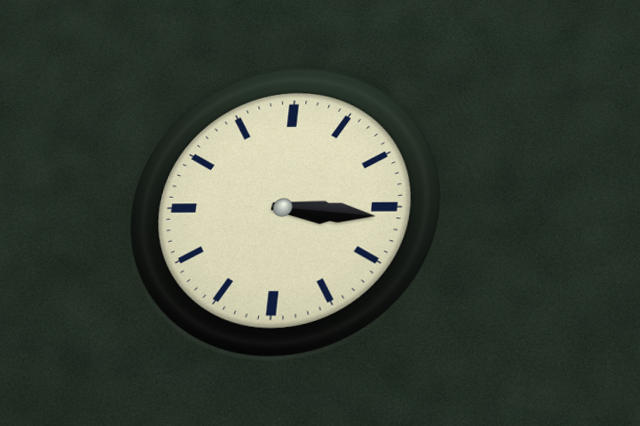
3.16
